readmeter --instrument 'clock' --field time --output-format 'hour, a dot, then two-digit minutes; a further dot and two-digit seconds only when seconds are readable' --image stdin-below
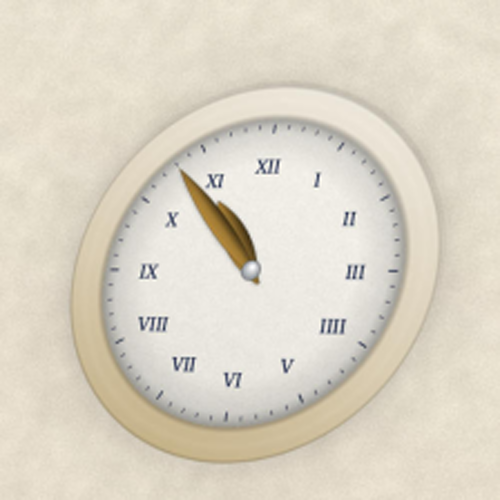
10.53
